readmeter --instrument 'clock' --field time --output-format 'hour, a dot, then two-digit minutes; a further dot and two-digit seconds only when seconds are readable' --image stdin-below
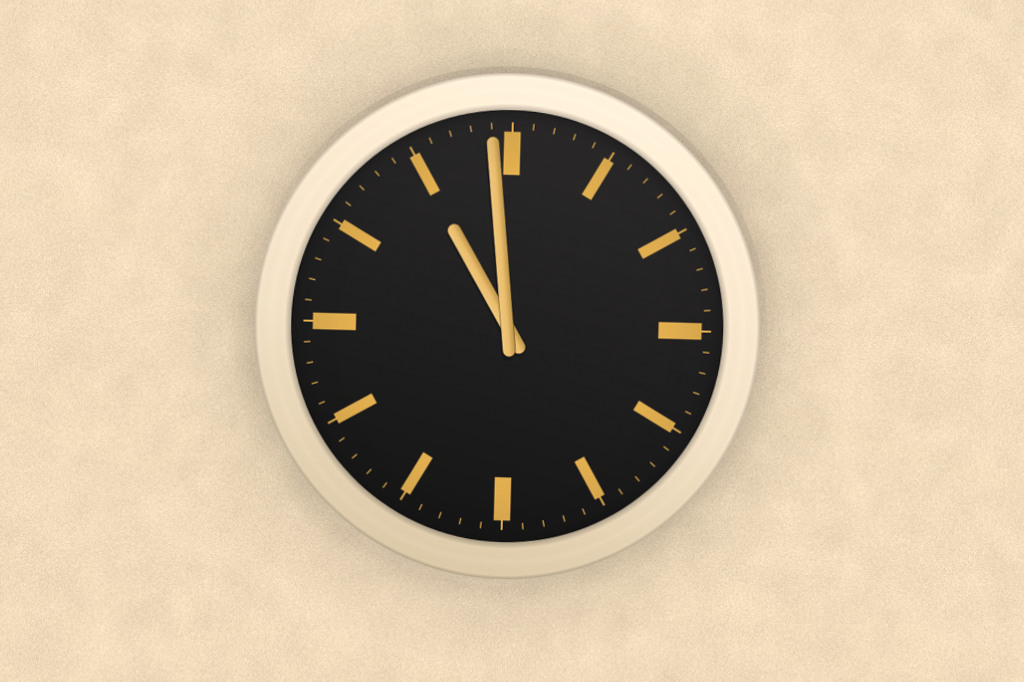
10.59
